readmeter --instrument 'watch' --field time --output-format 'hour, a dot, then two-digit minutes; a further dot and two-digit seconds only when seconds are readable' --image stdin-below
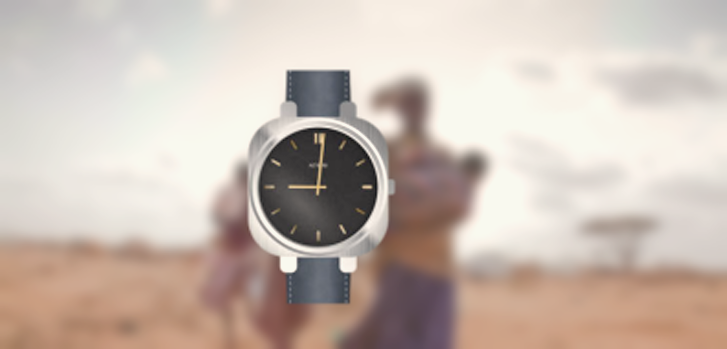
9.01
